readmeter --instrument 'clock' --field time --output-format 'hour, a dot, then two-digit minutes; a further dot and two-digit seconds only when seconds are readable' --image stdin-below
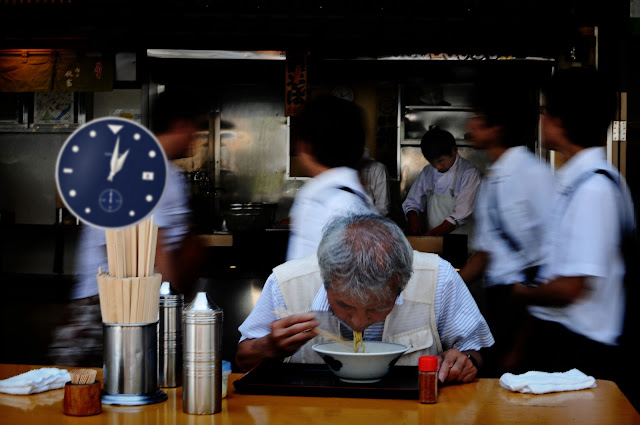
1.01
